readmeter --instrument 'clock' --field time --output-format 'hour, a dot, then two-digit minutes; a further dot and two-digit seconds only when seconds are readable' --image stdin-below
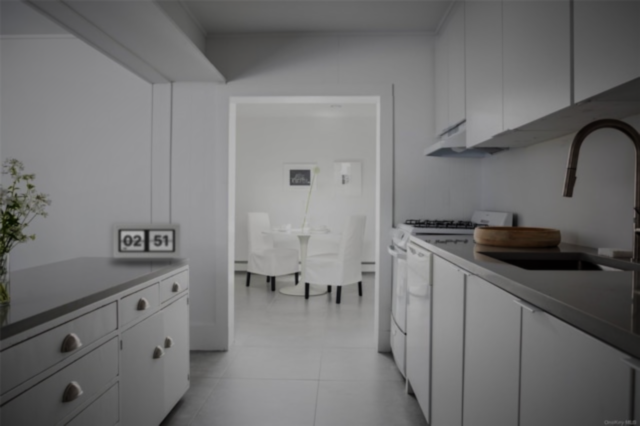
2.51
